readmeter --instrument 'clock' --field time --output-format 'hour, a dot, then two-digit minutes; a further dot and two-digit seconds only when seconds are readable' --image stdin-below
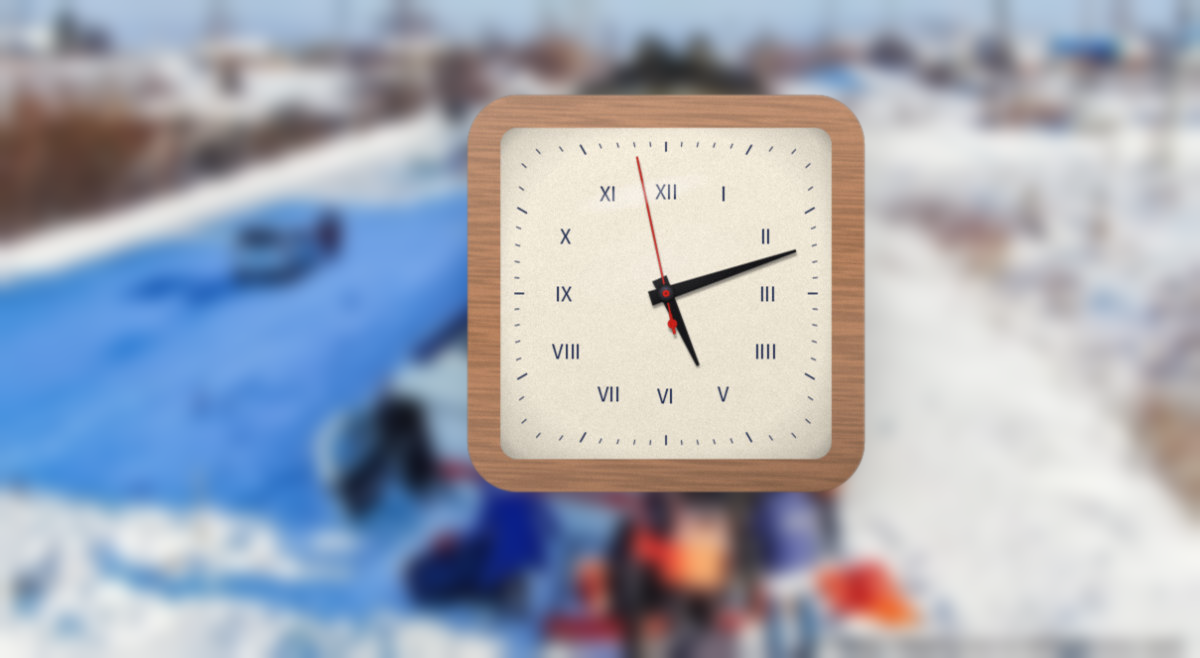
5.11.58
